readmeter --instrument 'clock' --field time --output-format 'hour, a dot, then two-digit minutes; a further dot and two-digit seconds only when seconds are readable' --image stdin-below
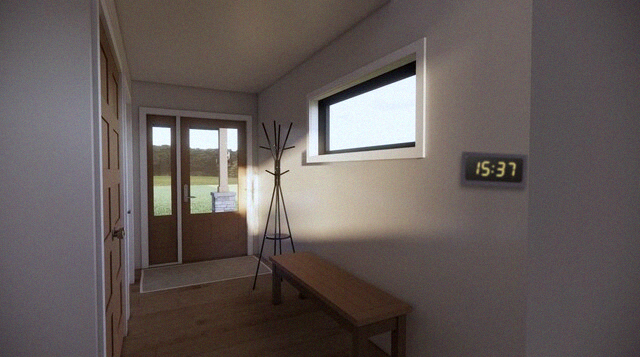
15.37
